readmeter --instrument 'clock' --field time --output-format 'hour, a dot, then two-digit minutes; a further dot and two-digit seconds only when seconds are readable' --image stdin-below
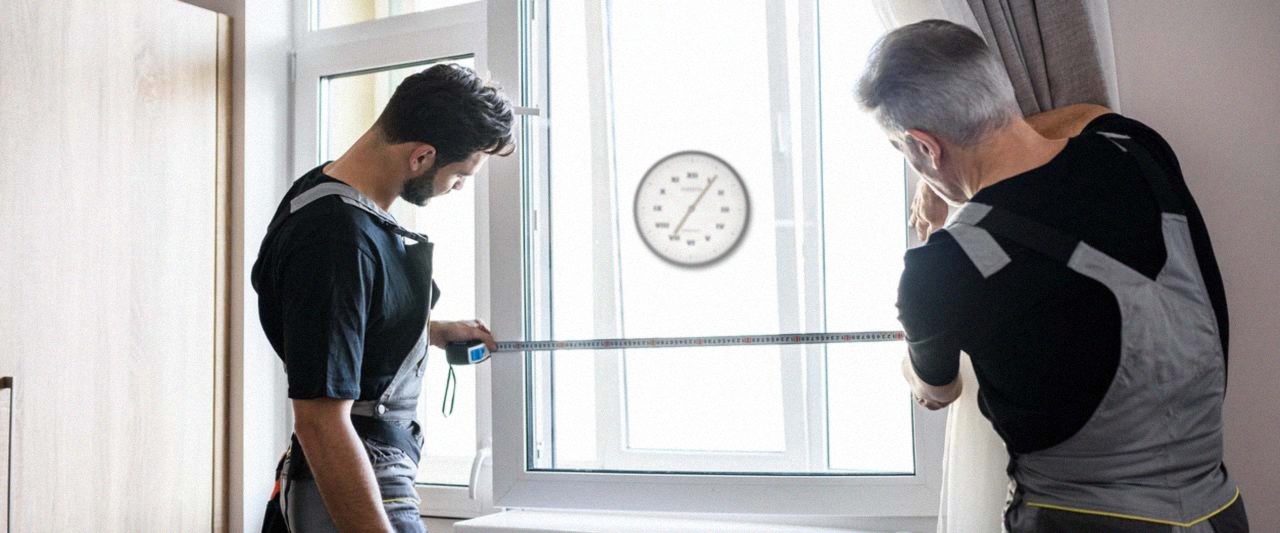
7.06
